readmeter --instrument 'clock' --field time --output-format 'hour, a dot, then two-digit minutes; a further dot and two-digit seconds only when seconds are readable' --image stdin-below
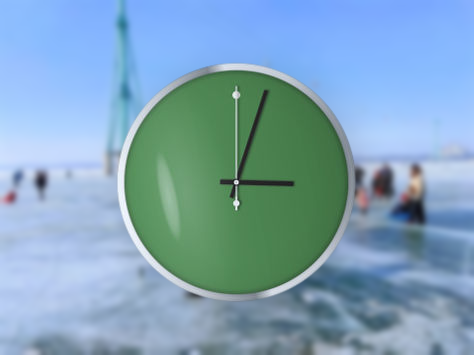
3.03.00
